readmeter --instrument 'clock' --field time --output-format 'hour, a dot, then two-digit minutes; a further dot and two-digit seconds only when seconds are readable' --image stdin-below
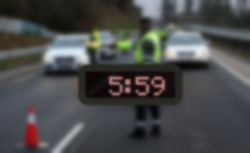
5.59
